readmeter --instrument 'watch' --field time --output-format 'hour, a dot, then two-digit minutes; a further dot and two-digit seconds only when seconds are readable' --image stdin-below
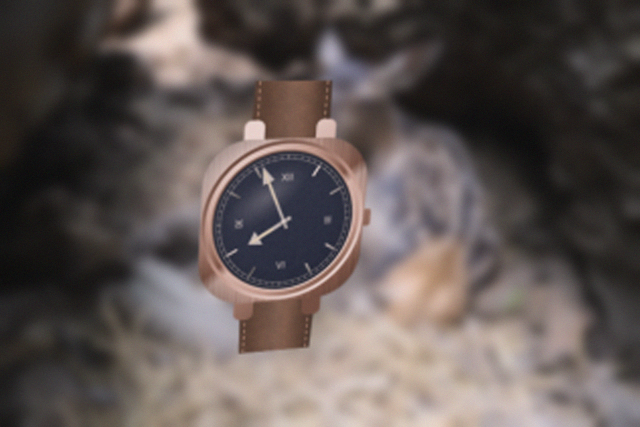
7.56
